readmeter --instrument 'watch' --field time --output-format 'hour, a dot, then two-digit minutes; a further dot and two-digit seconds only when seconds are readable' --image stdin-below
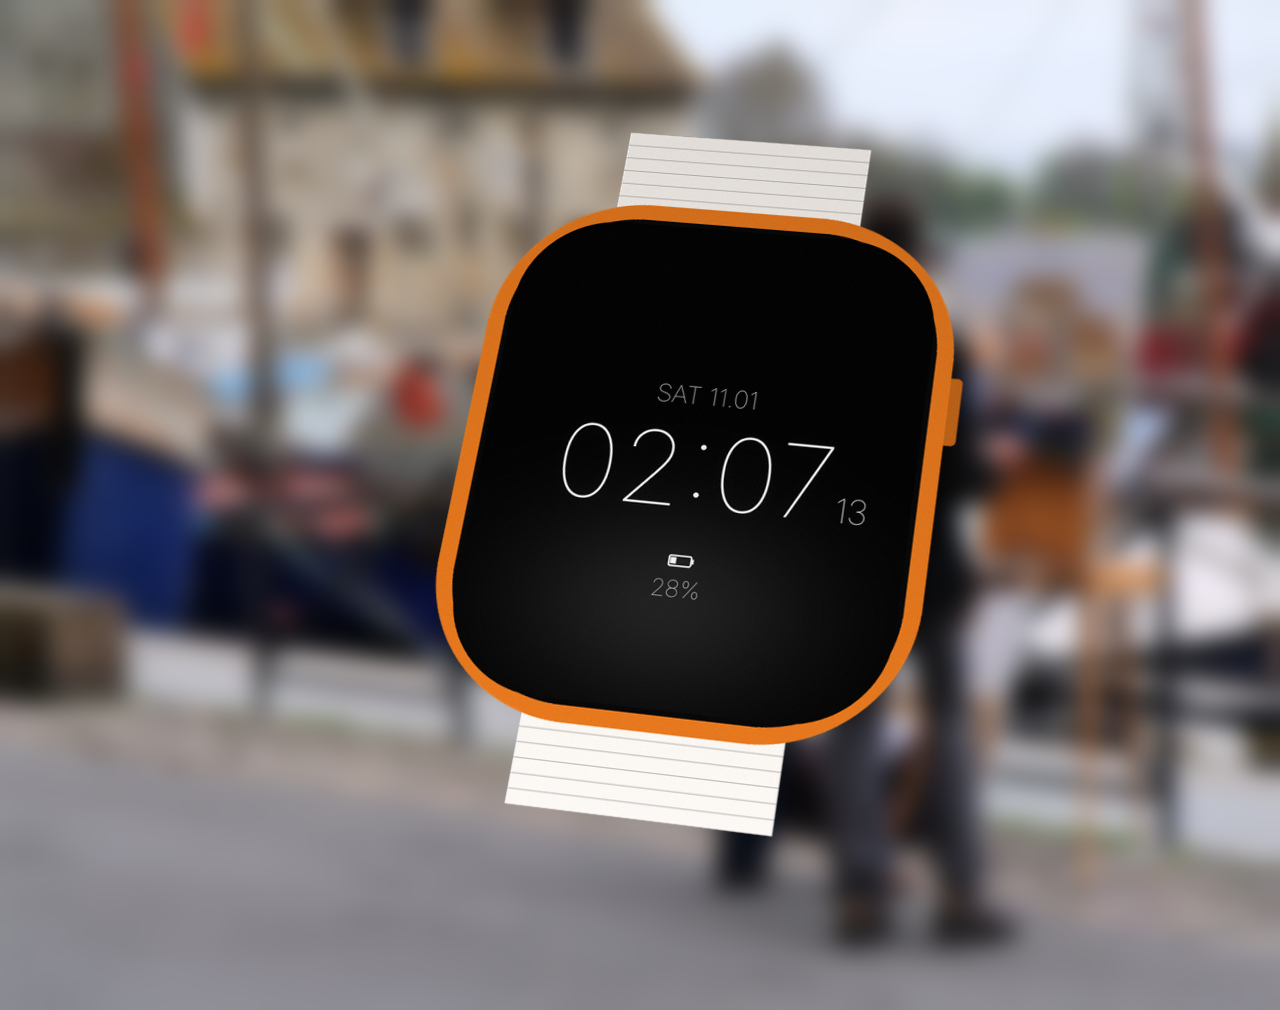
2.07.13
